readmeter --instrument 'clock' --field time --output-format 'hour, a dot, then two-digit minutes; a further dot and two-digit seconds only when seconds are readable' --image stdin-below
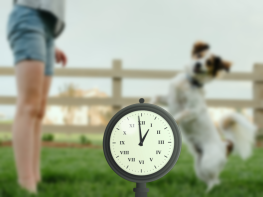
12.59
